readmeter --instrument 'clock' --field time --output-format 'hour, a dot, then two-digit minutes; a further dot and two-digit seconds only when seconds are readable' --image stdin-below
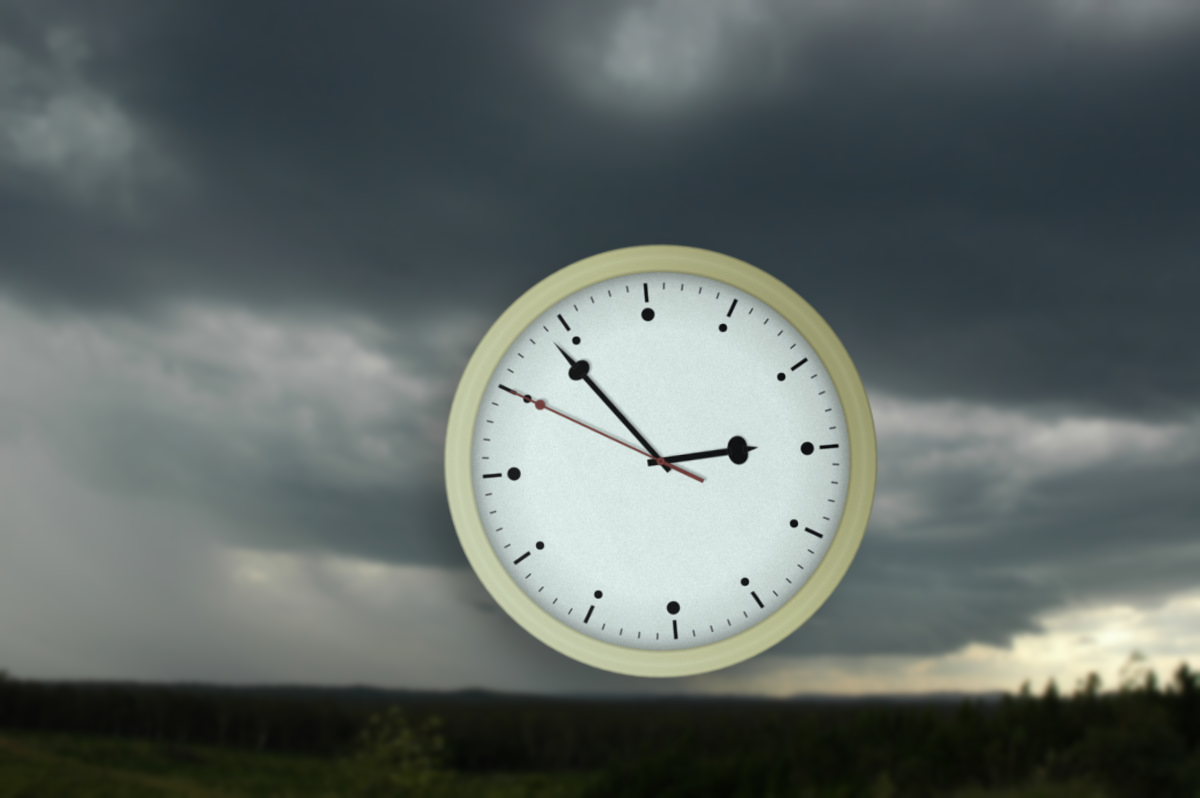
2.53.50
